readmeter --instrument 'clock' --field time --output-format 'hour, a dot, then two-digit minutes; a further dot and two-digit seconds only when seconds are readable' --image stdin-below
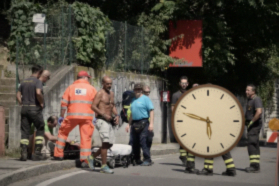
5.48
